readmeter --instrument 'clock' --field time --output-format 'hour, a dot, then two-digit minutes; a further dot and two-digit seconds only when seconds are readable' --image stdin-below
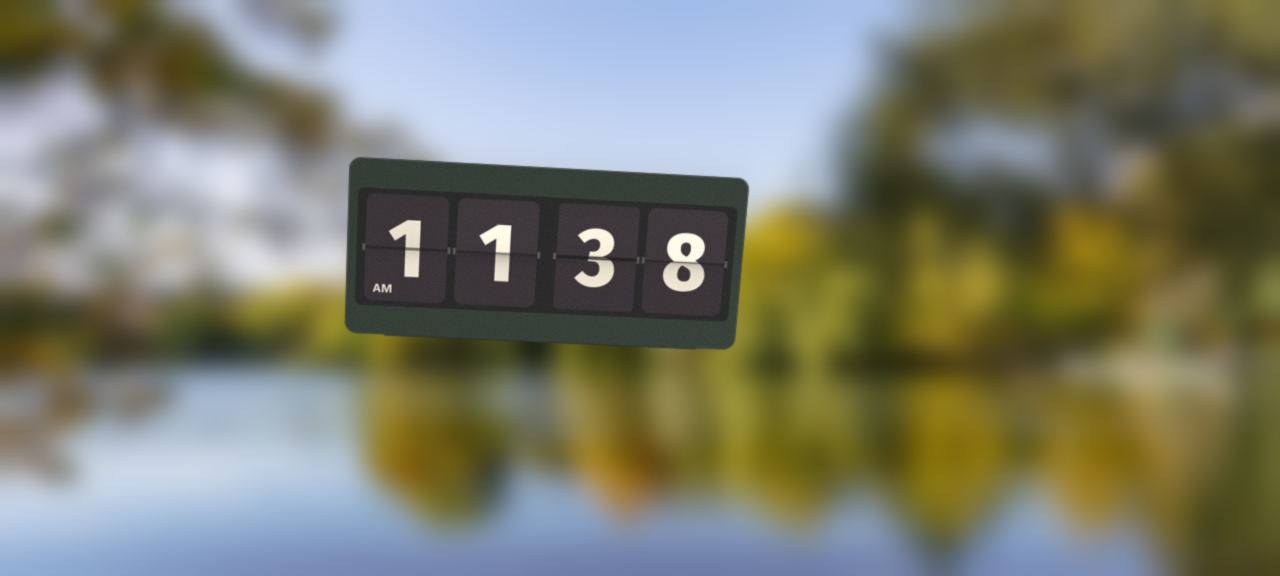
11.38
